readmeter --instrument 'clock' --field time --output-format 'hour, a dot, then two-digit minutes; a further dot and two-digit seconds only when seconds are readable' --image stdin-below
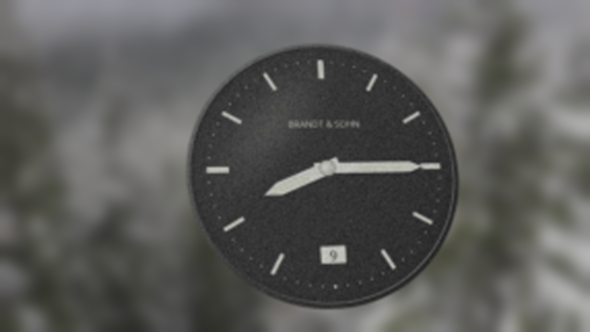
8.15
